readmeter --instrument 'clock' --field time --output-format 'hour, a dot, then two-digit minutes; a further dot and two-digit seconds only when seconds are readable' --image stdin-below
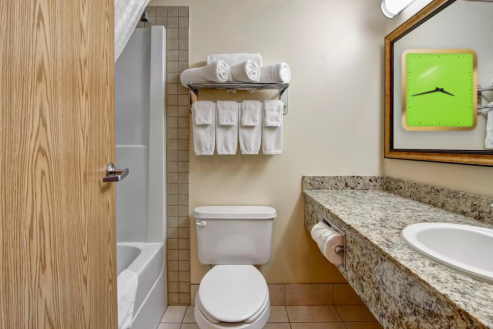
3.43
